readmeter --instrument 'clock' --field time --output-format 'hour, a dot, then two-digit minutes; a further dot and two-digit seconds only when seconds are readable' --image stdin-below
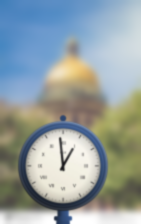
12.59
